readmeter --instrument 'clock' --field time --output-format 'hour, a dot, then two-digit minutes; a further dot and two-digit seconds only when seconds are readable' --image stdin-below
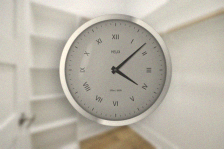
4.08
